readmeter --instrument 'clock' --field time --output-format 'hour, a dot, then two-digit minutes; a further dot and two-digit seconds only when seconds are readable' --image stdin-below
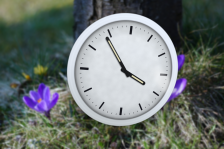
3.54
